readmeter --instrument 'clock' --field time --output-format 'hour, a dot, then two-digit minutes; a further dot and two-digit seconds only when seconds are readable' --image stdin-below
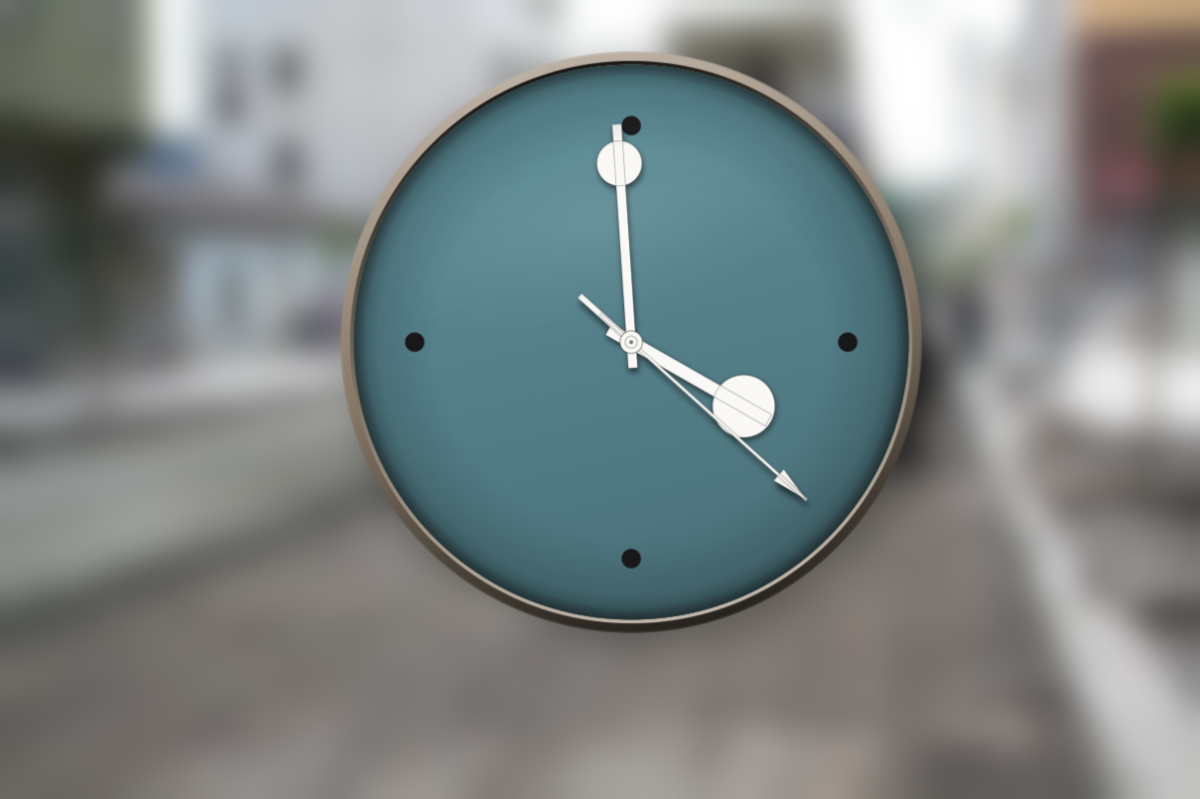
3.59.22
